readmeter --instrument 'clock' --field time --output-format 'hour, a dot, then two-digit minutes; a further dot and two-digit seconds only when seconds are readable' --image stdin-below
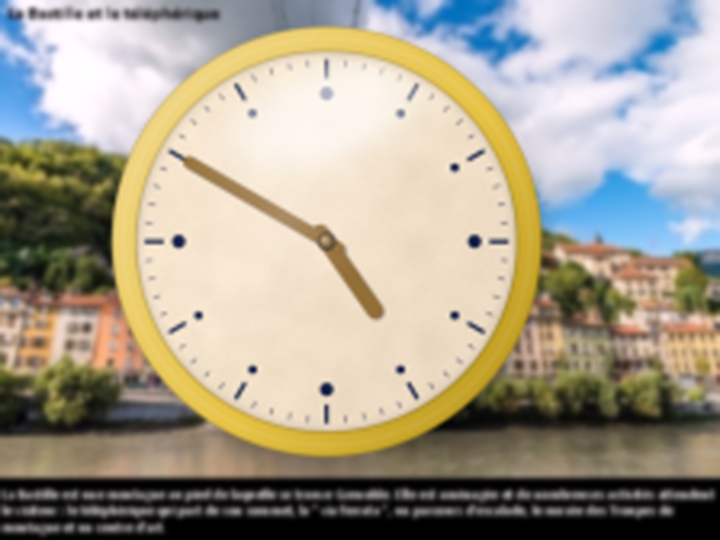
4.50
